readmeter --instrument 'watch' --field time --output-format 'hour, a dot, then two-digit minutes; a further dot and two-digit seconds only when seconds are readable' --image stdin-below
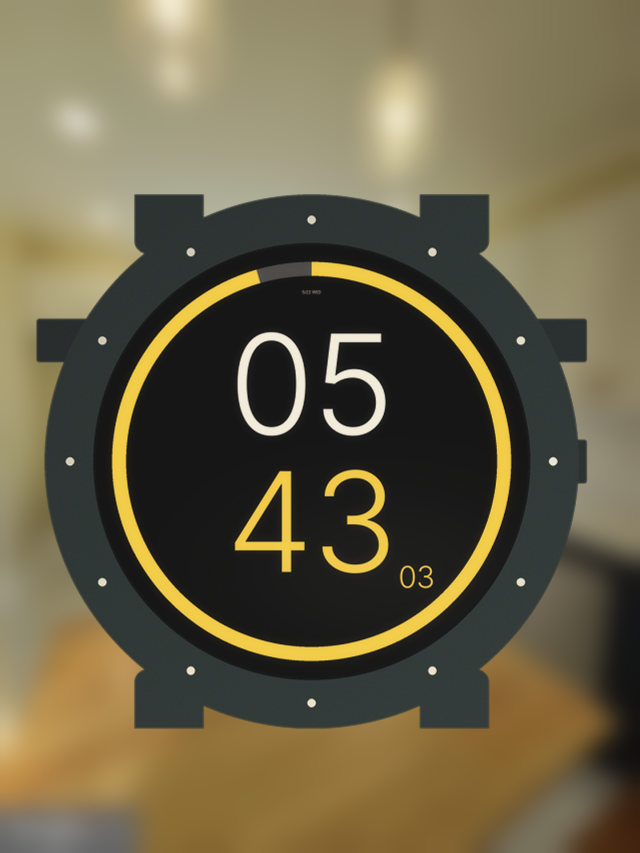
5.43.03
